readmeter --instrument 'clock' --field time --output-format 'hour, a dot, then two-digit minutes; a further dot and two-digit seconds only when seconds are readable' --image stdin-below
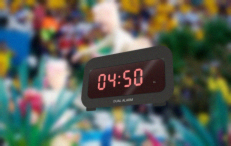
4.50
